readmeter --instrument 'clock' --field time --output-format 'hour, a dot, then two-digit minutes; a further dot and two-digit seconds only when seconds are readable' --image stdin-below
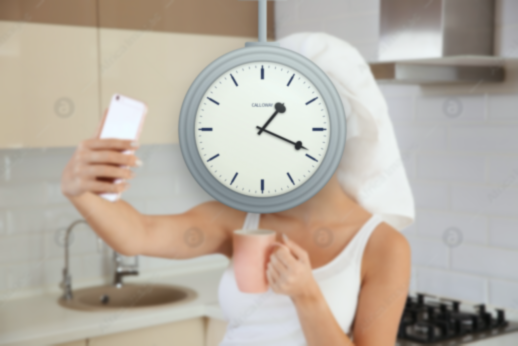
1.19
